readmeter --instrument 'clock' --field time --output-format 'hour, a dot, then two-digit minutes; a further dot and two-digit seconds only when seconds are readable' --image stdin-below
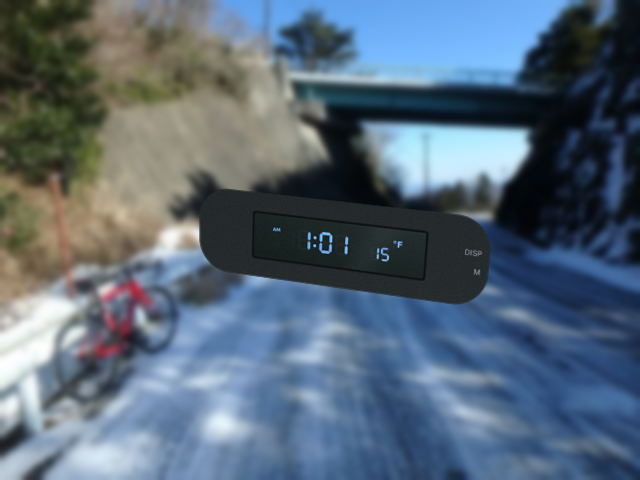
1.01
